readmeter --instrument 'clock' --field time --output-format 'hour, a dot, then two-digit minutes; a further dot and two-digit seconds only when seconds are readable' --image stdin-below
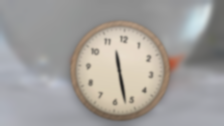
11.27
